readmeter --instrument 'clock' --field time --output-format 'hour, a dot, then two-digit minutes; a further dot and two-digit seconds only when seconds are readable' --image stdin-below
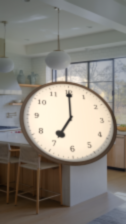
7.00
